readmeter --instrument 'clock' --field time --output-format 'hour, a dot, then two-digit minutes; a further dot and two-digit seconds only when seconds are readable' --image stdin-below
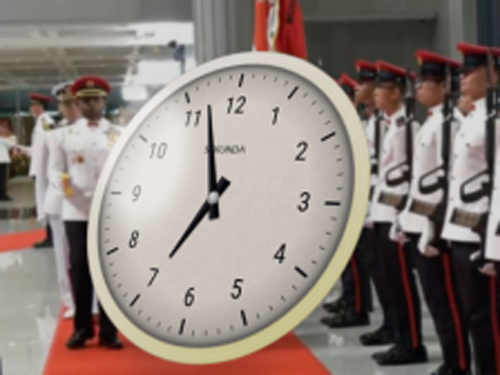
6.57
